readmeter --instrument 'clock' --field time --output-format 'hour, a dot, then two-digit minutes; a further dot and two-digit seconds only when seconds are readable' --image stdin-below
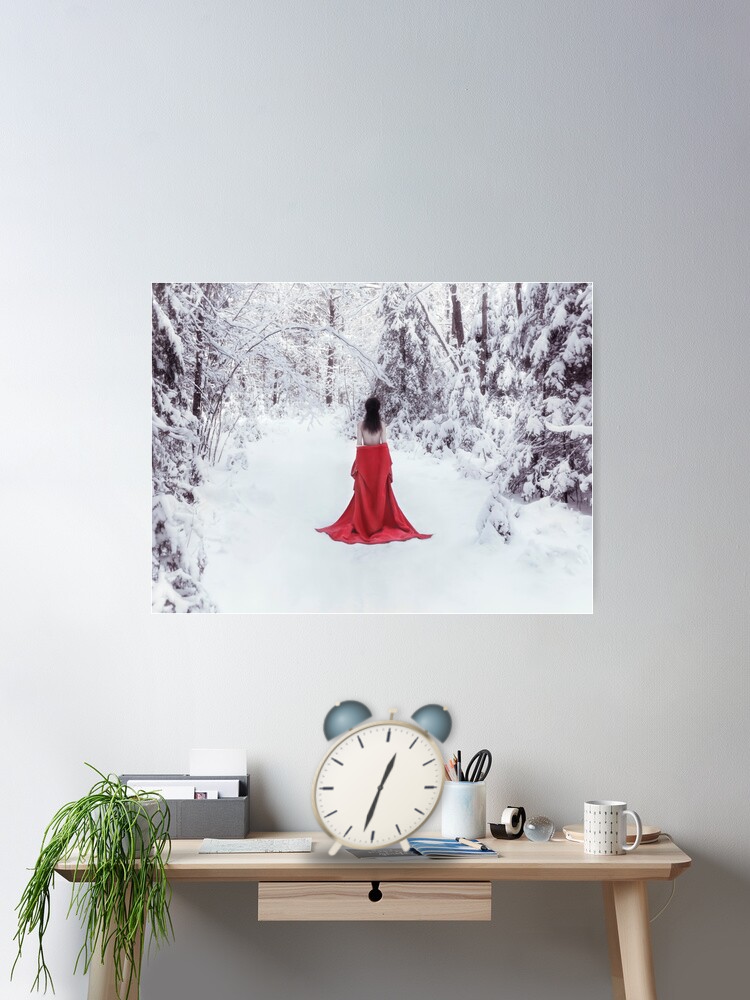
12.32
